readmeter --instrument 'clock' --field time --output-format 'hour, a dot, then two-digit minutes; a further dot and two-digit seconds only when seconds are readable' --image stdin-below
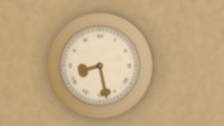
8.28
